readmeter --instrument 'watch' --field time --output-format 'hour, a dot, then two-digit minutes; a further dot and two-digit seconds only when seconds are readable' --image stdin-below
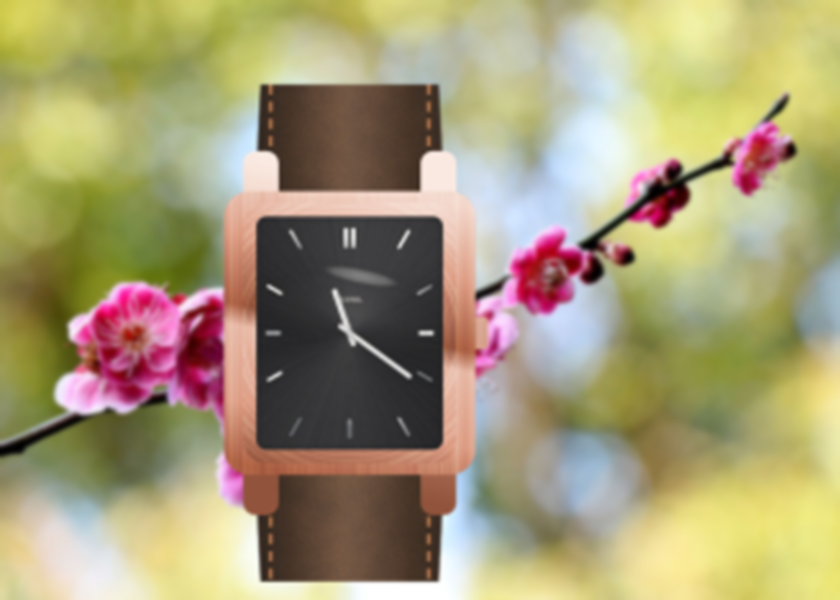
11.21
